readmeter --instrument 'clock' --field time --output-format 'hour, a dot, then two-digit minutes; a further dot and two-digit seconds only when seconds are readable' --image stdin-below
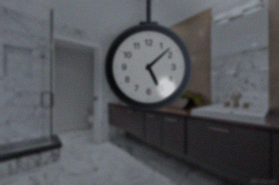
5.08
